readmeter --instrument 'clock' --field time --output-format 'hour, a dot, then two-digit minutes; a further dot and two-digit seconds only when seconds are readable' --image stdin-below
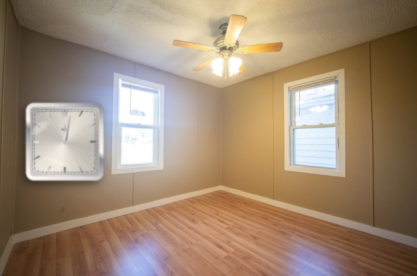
12.02
